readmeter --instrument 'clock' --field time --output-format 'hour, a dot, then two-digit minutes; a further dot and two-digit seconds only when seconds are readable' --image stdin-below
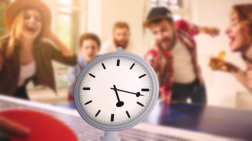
5.17
